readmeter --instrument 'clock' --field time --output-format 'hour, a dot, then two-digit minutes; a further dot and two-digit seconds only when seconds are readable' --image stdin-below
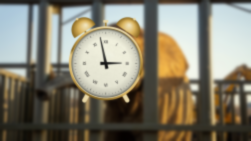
2.58
